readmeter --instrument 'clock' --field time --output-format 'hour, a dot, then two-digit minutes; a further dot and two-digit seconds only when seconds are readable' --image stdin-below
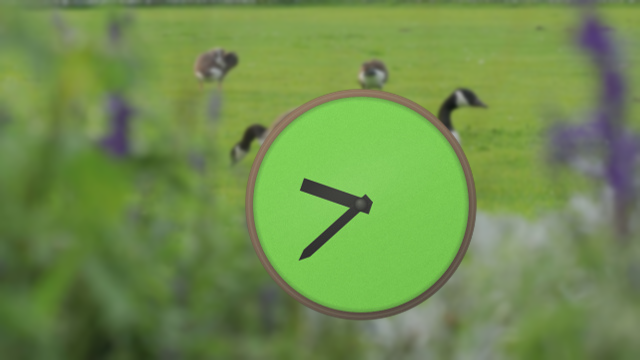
9.38
